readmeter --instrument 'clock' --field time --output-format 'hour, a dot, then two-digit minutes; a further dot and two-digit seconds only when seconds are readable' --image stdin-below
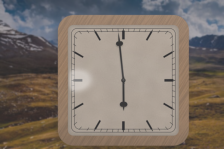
5.59
